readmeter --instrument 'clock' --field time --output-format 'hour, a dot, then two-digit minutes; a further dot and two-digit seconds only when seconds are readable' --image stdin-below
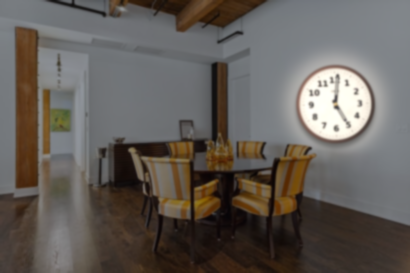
5.01
